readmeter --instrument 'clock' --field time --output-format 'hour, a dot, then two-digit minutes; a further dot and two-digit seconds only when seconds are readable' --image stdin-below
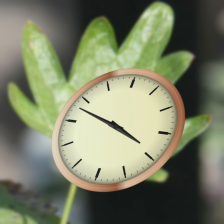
3.48
